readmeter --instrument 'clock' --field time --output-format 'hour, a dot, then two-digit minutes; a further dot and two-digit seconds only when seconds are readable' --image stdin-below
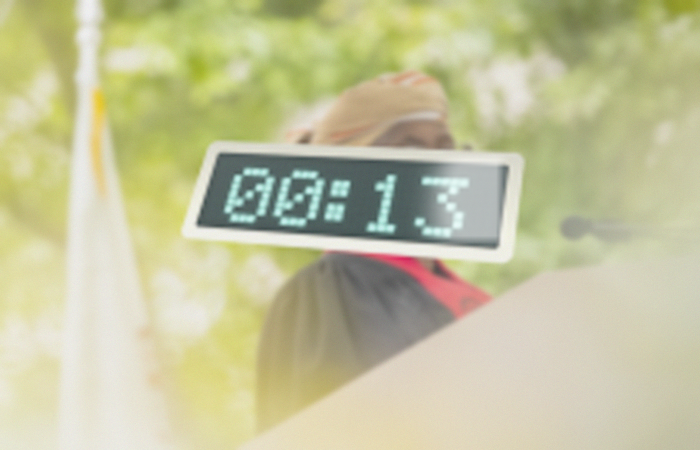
0.13
